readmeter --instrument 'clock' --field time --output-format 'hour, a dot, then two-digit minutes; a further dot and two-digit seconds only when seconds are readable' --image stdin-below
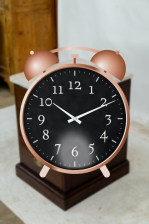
10.11
